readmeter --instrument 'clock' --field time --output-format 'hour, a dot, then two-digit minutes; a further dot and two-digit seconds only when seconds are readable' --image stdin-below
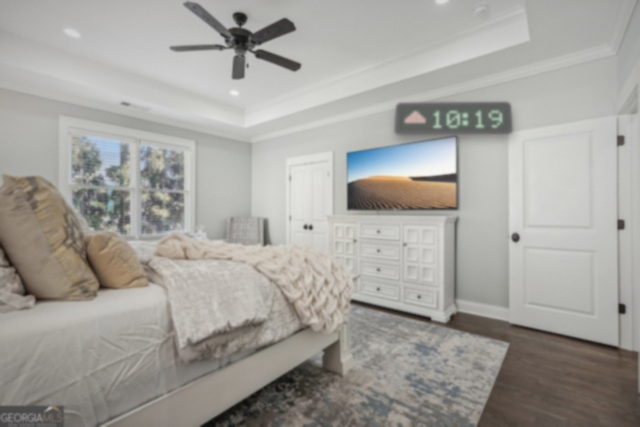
10.19
